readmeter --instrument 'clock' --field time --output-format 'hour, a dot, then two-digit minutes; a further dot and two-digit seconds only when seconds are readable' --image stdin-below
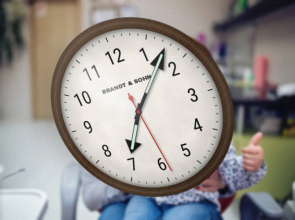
7.07.29
